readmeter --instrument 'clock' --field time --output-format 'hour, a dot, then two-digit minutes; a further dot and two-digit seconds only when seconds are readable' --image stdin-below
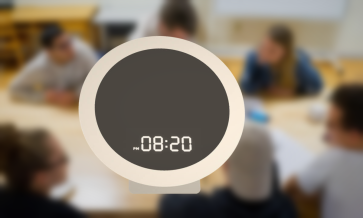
8.20
